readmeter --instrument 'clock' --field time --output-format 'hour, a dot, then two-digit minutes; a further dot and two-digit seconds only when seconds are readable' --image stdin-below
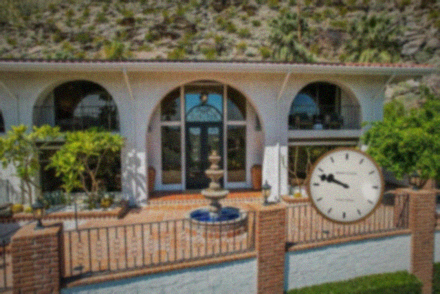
9.48
